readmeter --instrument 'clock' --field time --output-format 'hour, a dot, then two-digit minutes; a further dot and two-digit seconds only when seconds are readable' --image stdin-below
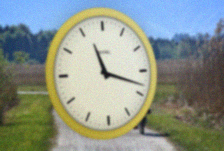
11.18
